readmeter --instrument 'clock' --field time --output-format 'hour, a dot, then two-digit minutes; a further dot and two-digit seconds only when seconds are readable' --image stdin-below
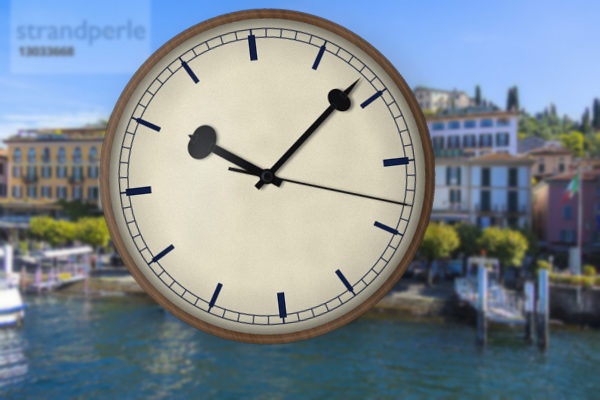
10.08.18
